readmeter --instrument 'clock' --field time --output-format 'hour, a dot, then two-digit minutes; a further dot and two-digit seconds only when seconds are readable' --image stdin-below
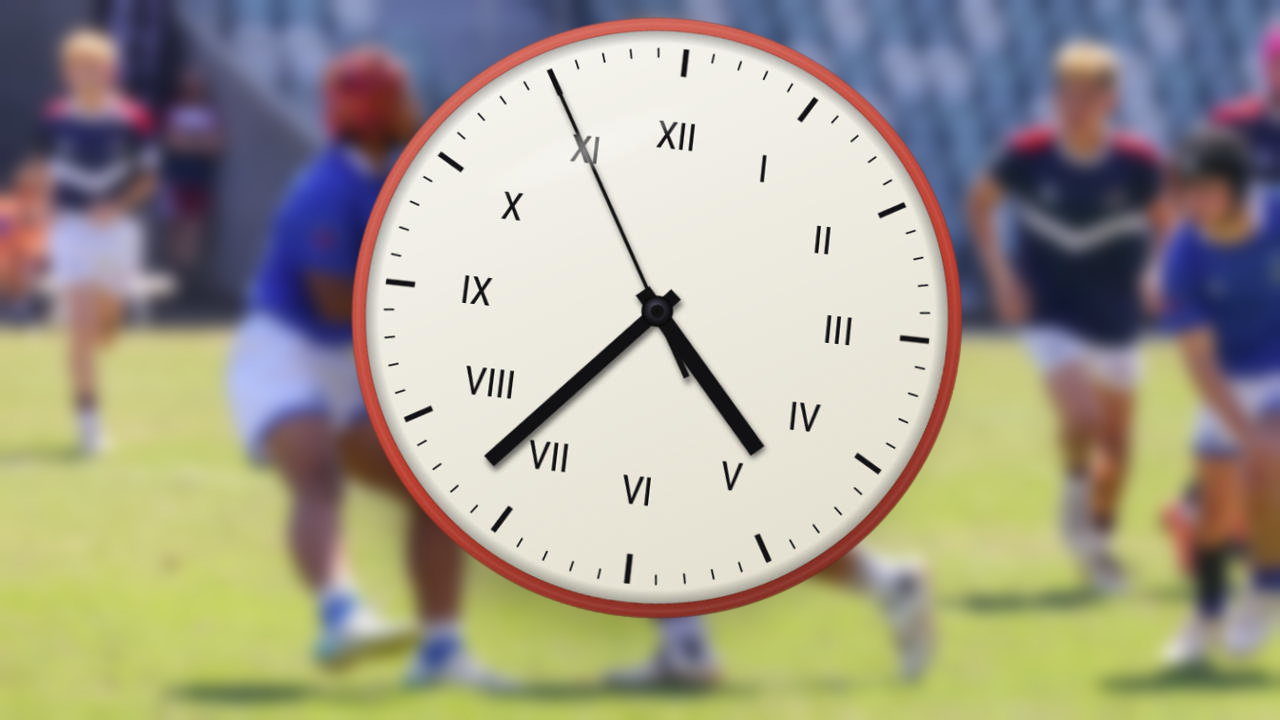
4.36.55
